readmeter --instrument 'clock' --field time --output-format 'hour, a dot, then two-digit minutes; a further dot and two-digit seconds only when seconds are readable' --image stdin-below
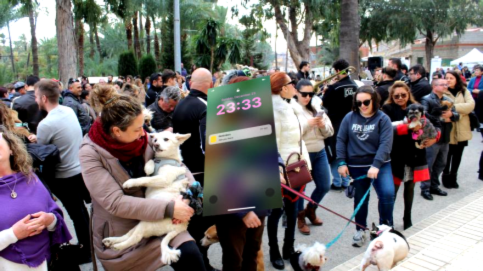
23.33
